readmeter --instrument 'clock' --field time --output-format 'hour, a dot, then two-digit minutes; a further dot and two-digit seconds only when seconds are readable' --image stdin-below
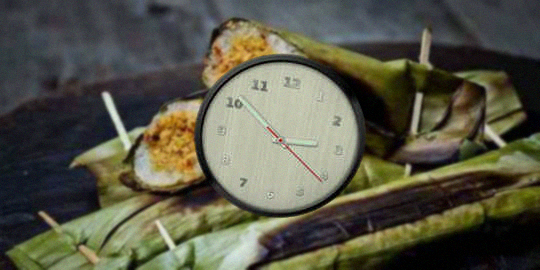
2.51.21
